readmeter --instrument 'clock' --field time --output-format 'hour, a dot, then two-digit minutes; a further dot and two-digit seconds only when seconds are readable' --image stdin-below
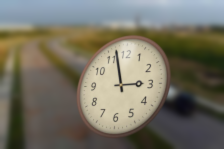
2.57
